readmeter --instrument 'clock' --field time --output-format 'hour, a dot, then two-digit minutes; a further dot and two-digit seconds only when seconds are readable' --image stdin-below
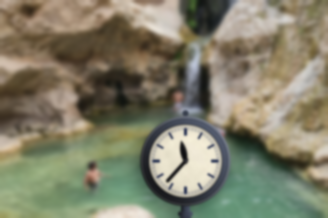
11.37
